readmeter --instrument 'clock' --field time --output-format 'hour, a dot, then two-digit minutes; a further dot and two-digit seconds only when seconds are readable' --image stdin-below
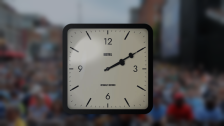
2.10
